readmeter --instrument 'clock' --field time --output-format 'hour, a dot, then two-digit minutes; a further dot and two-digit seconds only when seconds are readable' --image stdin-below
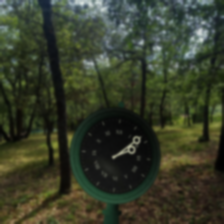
2.08
